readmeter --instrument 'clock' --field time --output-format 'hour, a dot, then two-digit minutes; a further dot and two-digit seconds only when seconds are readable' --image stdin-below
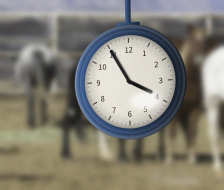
3.55
